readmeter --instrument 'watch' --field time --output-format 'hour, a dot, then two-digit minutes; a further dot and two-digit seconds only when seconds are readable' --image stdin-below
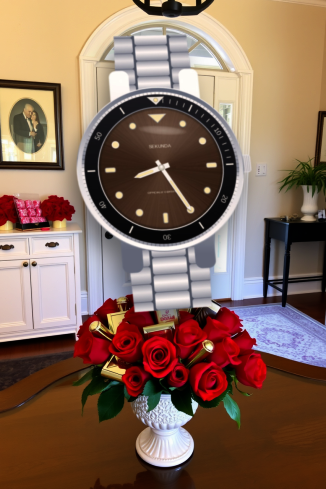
8.25
